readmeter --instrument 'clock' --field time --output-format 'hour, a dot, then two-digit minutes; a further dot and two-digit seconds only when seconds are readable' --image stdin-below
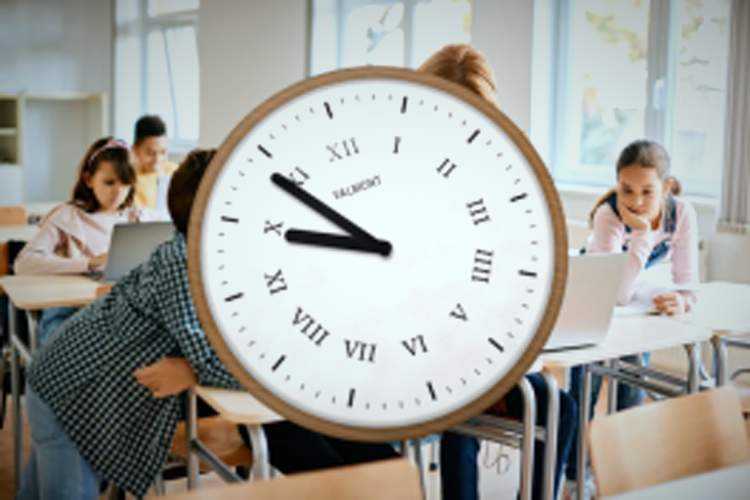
9.54
